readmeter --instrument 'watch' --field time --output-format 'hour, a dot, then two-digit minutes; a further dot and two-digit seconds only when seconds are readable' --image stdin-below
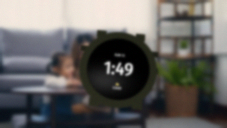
1.49
